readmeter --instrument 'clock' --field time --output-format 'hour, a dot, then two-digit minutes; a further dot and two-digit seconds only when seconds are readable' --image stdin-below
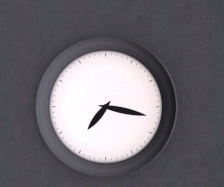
7.17
